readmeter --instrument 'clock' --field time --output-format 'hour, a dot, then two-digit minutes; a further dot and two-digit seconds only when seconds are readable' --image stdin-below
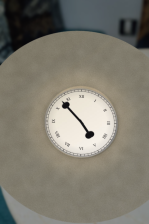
4.53
